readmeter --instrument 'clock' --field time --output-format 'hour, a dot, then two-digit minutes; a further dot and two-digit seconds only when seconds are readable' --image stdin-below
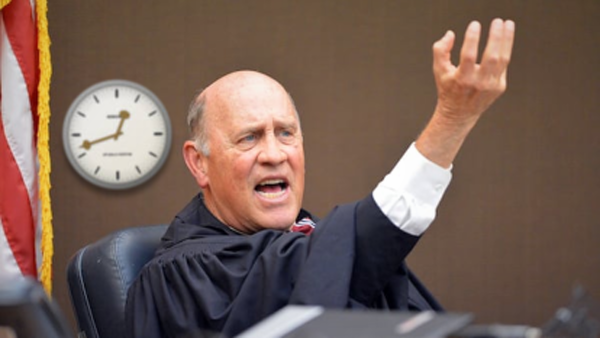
12.42
